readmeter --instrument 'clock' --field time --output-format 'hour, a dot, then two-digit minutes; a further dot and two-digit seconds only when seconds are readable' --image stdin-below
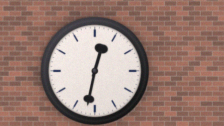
12.32
